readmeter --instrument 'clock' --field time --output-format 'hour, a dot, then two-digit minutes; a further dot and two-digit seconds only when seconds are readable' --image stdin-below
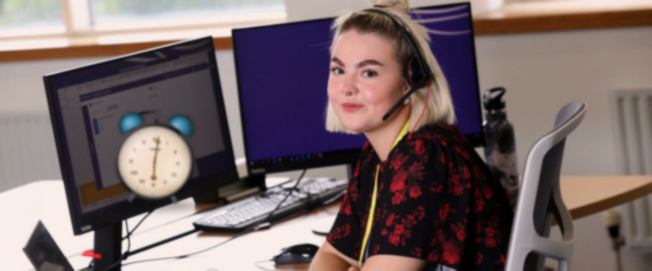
6.01
